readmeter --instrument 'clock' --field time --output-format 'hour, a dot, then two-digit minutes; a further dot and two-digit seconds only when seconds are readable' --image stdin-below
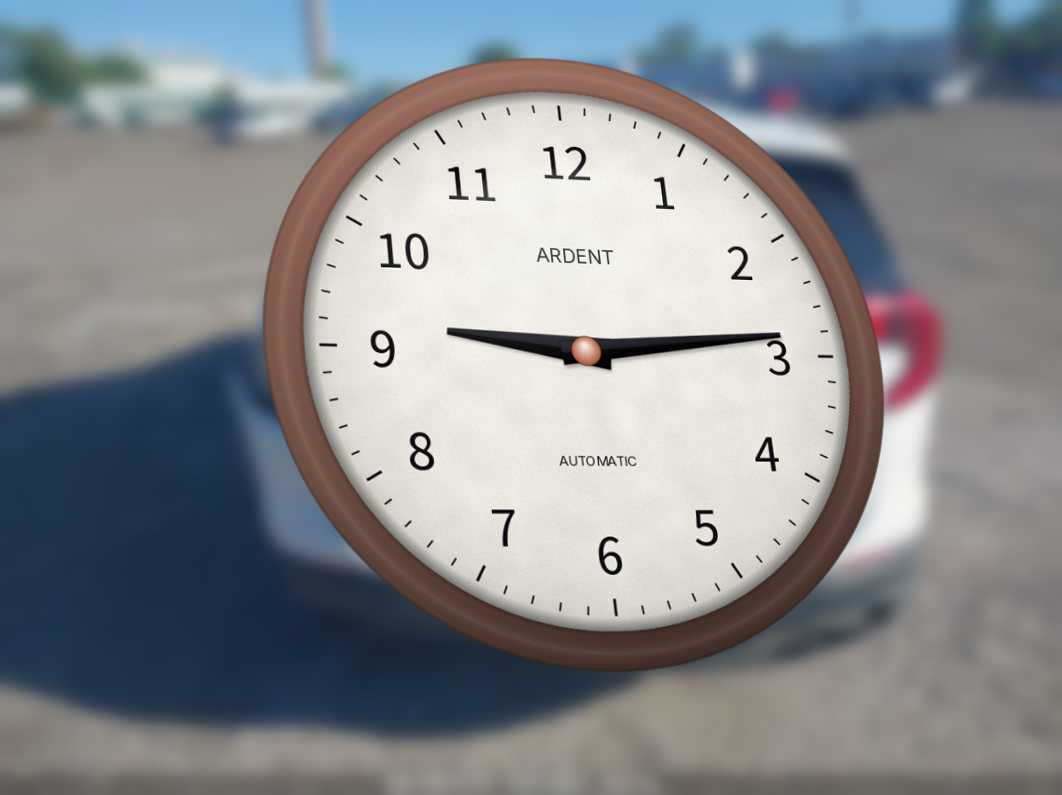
9.14
